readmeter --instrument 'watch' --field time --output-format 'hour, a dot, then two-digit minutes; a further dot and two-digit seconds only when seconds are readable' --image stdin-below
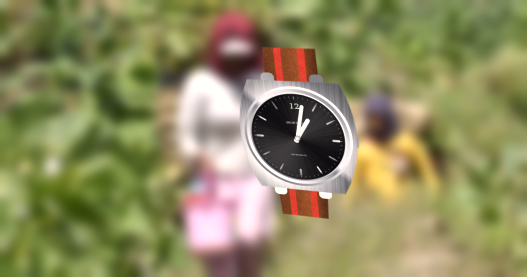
1.02
